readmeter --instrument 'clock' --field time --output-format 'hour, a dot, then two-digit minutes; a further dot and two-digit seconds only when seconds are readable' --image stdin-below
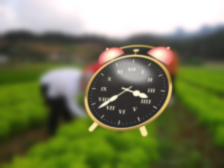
3.38
